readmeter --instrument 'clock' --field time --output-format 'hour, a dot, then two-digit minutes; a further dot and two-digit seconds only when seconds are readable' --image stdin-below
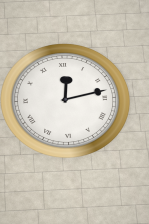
12.13
